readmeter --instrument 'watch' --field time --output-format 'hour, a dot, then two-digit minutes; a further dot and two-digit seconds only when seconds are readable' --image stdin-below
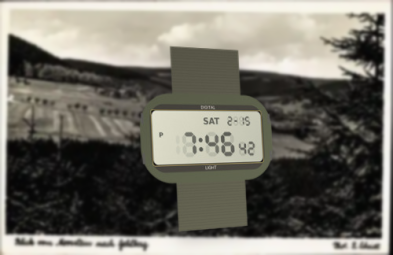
7.46.42
